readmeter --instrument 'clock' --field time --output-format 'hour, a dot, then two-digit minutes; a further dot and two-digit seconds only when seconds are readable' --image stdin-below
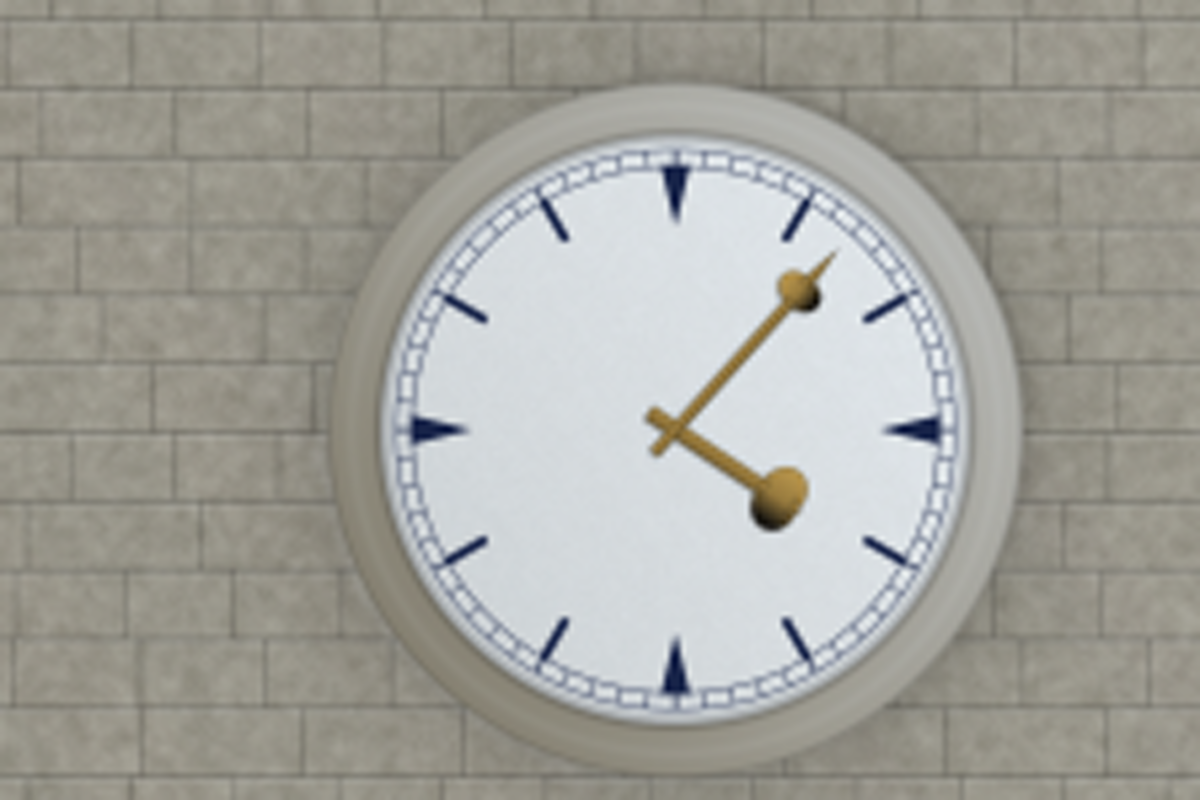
4.07
